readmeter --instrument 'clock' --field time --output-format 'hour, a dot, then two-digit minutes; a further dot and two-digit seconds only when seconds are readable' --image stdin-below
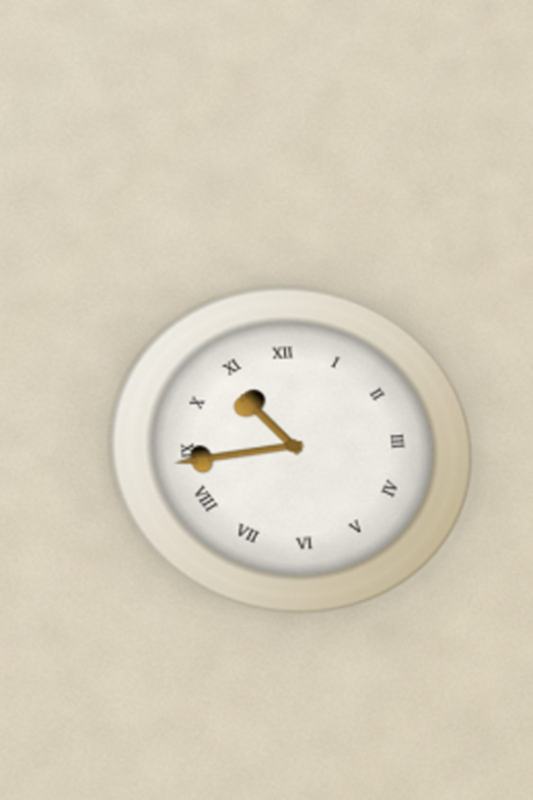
10.44
